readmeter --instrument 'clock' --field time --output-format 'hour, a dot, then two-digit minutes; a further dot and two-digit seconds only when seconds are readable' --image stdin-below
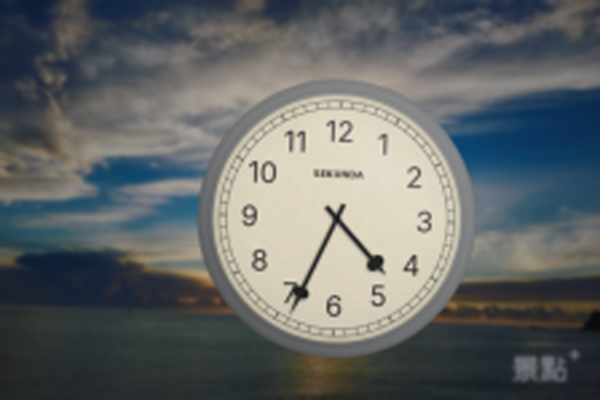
4.34
